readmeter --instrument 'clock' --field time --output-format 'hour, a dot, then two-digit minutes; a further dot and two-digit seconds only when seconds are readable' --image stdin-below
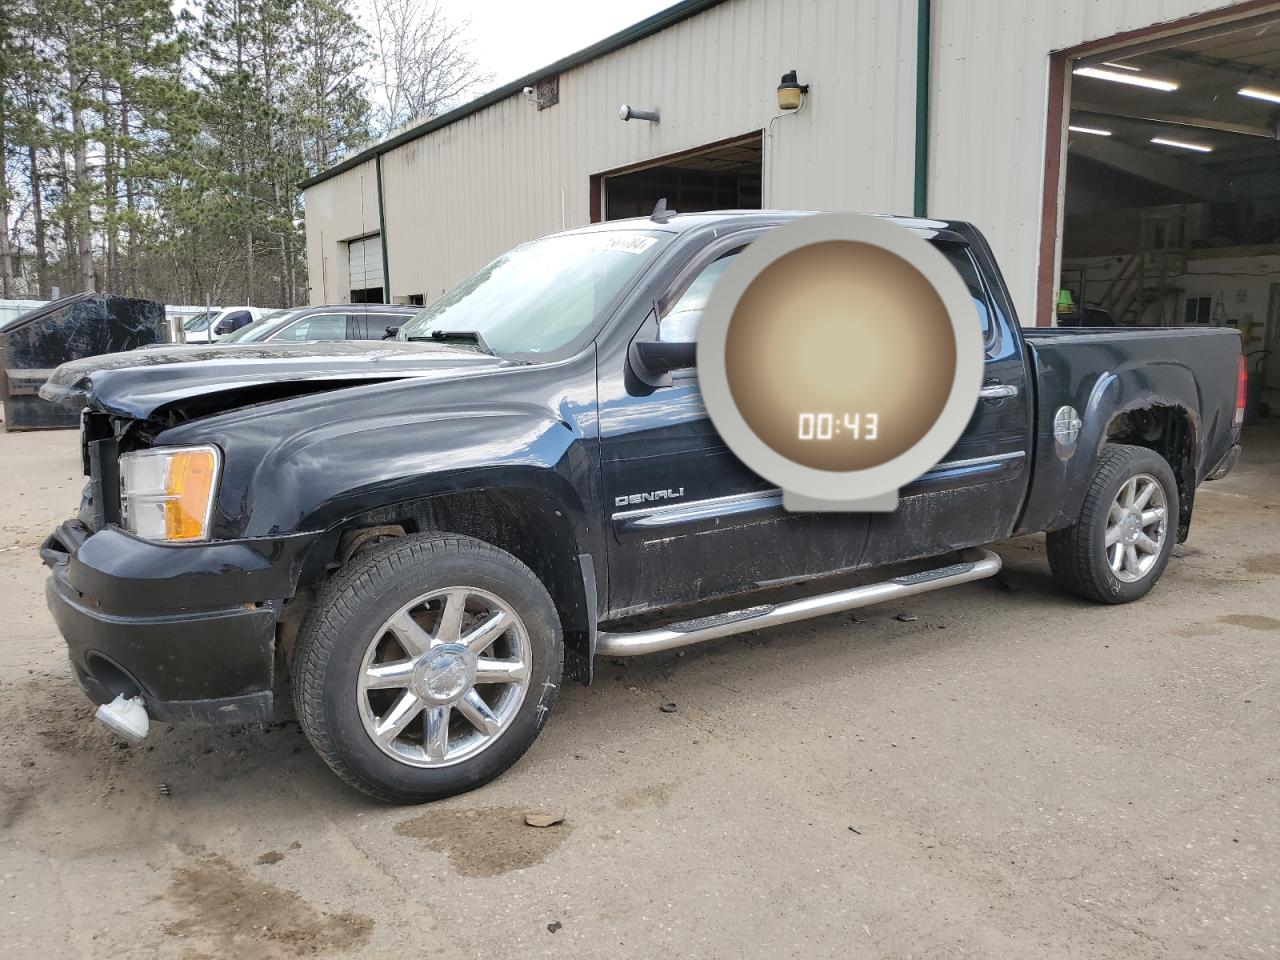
0.43
